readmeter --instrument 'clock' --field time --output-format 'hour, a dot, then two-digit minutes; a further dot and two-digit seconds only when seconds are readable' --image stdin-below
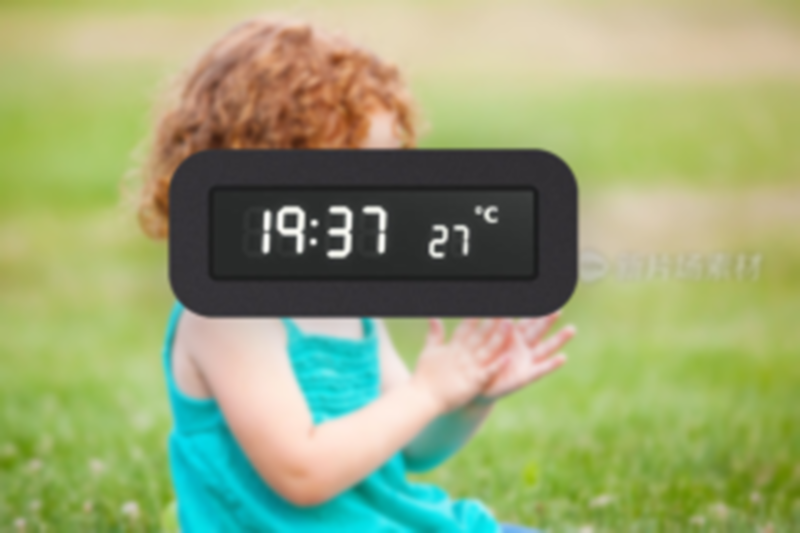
19.37
